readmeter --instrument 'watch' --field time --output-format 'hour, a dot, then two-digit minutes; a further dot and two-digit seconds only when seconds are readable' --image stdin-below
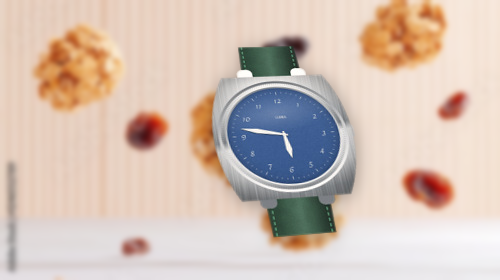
5.47
